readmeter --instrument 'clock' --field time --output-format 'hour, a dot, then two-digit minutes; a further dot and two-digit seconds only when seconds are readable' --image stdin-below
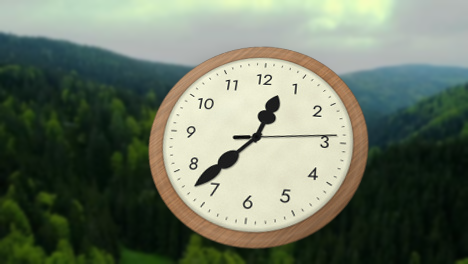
12.37.14
